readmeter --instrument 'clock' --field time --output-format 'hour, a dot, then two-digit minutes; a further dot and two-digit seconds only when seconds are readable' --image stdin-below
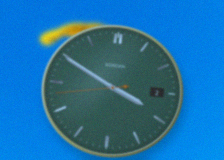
3.49.43
